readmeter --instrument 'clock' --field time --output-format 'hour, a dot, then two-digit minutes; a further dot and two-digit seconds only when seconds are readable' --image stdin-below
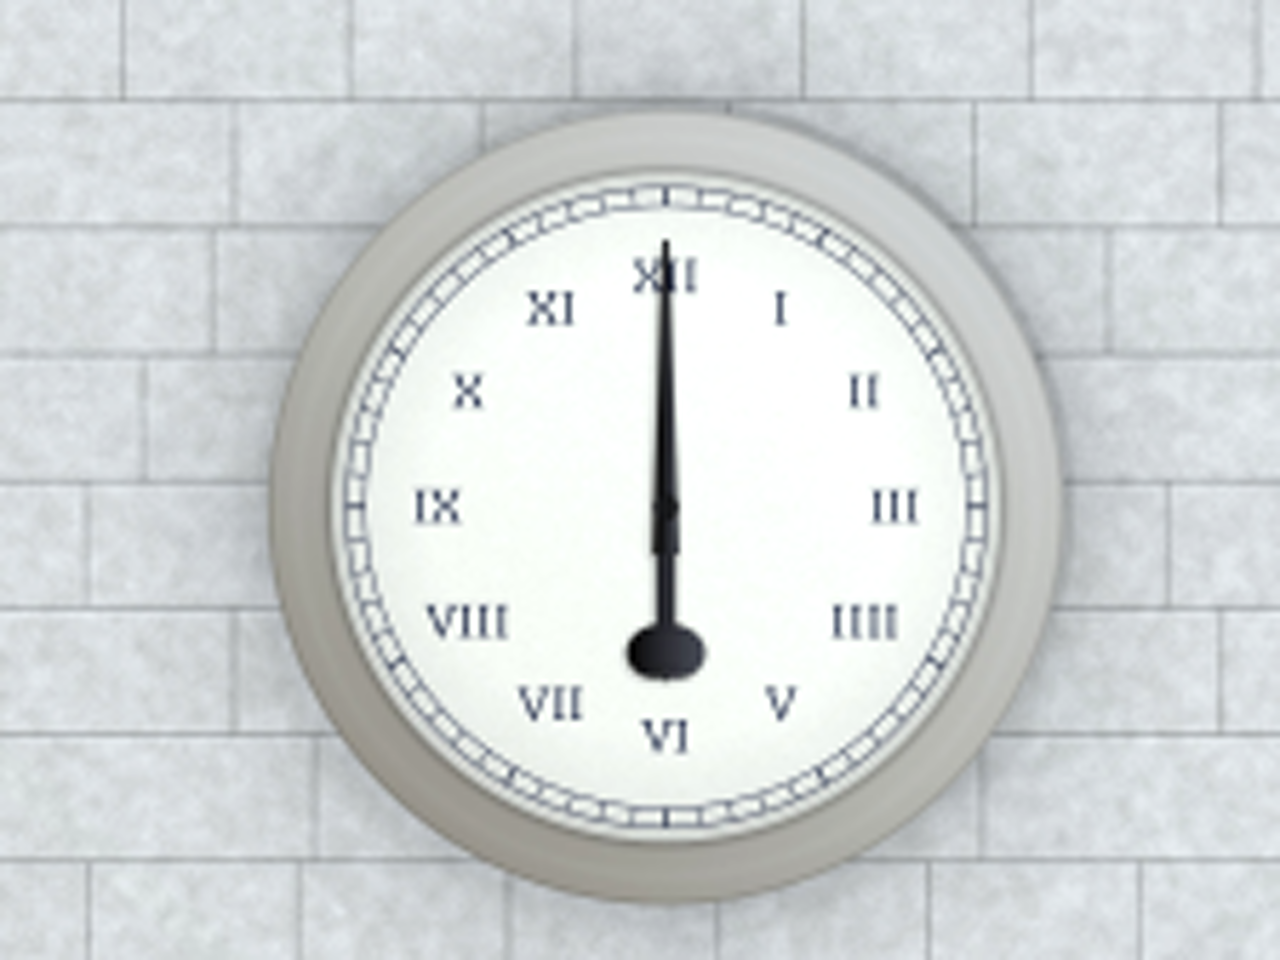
6.00
